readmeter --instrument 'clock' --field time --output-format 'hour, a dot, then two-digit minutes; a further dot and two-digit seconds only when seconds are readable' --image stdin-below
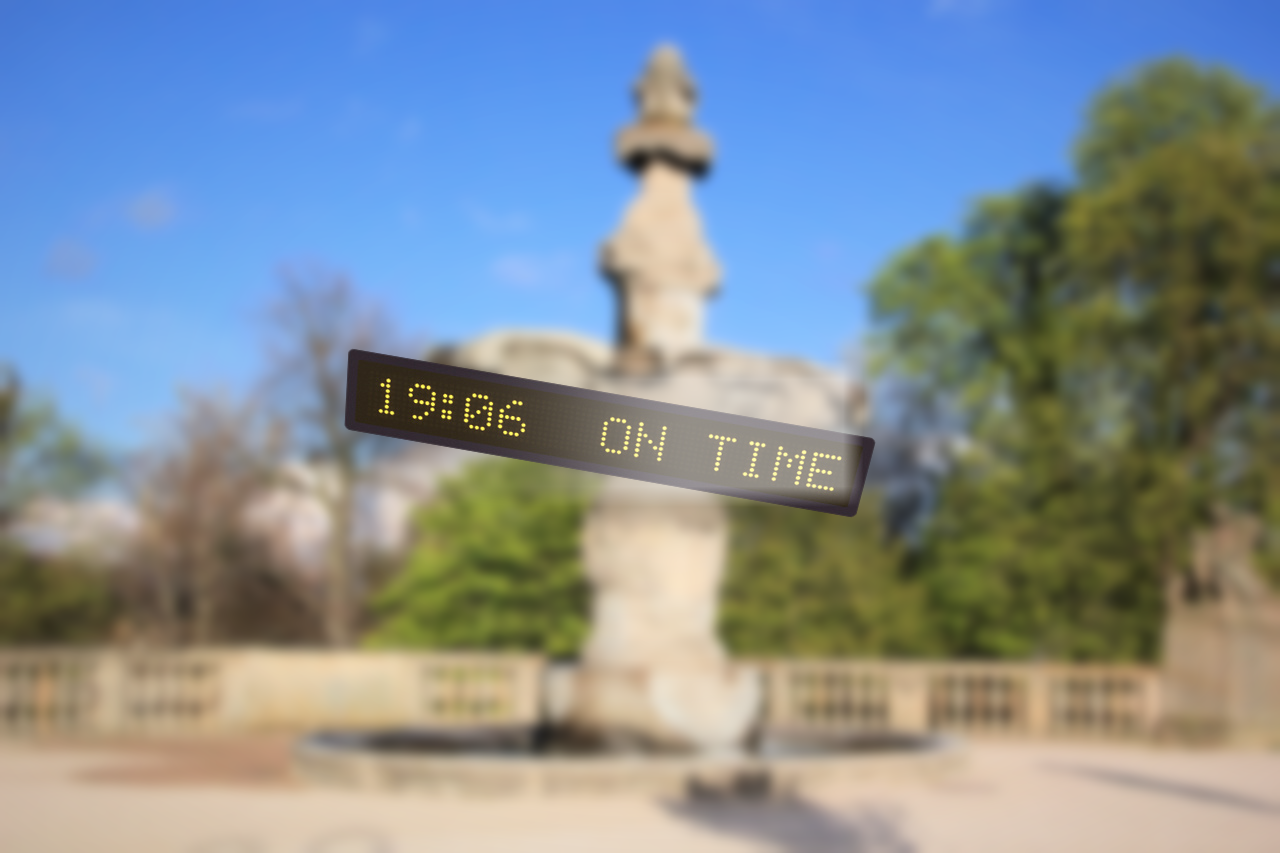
19.06
